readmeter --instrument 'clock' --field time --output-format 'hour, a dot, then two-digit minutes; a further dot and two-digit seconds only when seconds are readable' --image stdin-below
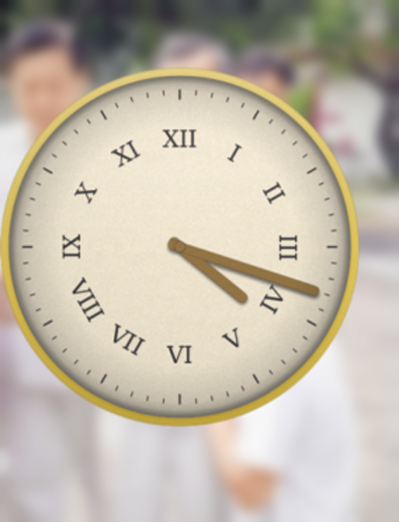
4.18
